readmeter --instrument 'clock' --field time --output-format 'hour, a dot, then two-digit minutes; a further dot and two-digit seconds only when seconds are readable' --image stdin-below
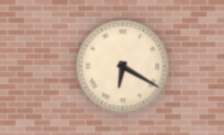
6.20
